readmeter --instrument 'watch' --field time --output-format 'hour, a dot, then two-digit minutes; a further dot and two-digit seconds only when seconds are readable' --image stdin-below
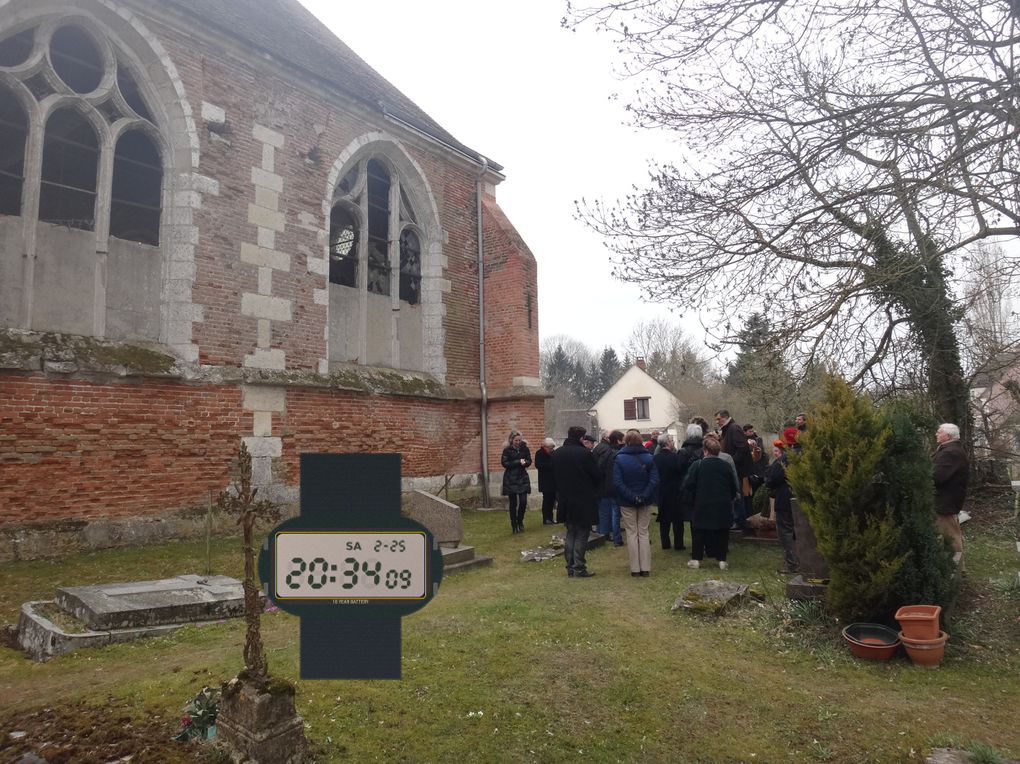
20.34.09
